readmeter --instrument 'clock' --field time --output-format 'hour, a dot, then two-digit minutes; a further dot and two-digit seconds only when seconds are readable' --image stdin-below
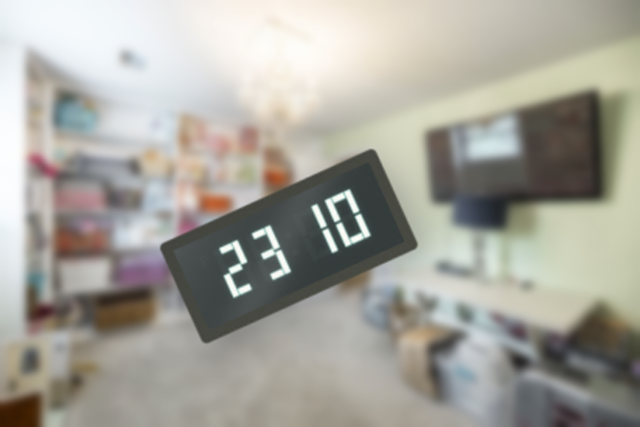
23.10
